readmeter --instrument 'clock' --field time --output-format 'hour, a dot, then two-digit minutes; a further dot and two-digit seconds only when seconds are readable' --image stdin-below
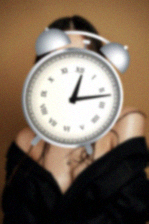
12.12
